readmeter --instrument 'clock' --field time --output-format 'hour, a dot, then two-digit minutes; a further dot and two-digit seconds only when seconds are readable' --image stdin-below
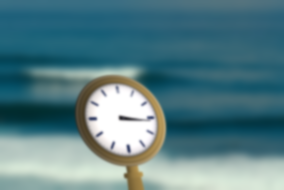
3.16
